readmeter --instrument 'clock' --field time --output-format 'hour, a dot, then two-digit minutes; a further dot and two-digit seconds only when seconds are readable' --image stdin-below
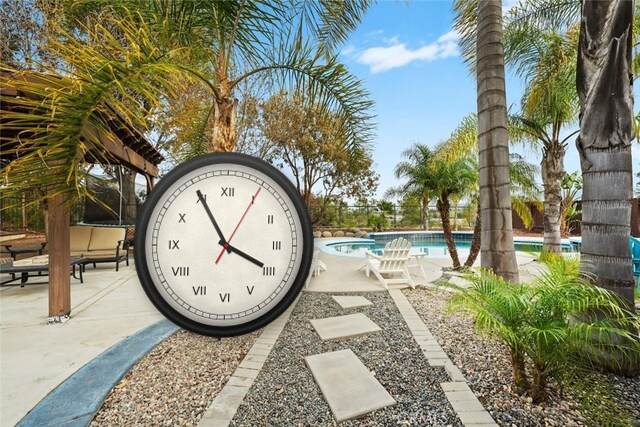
3.55.05
